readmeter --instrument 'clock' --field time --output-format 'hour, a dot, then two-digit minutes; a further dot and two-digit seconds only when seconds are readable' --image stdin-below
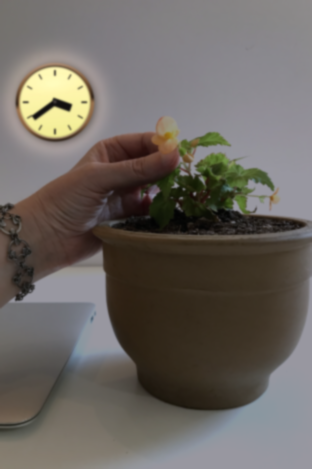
3.39
